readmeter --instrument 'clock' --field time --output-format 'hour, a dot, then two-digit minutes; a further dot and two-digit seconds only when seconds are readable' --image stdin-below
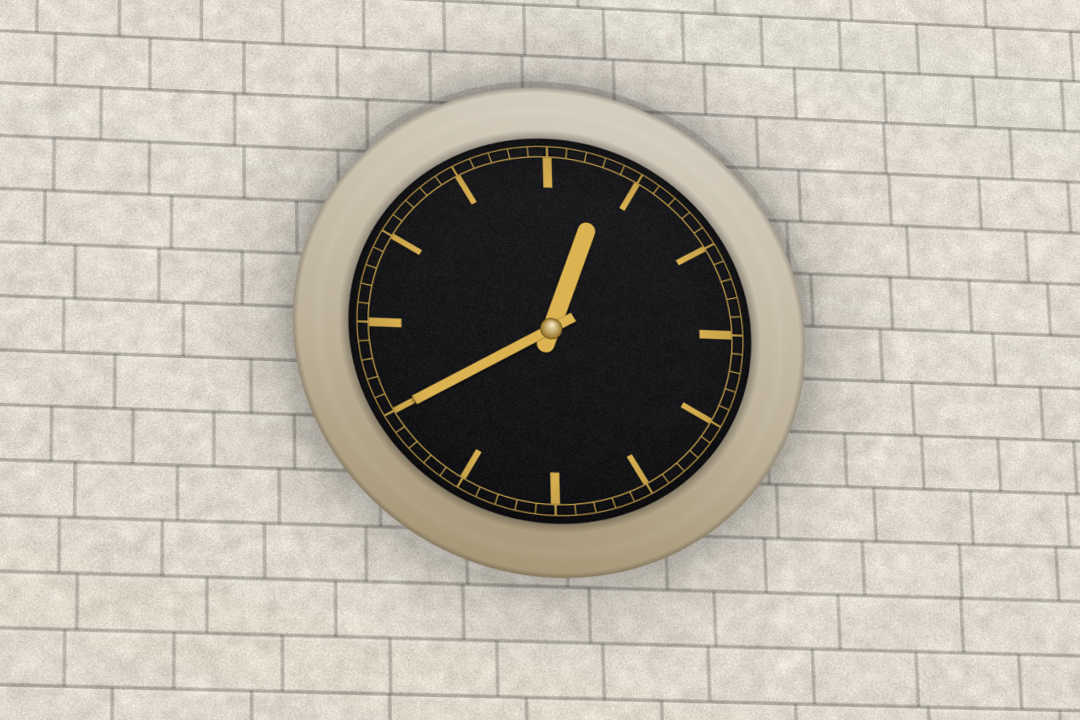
12.40
